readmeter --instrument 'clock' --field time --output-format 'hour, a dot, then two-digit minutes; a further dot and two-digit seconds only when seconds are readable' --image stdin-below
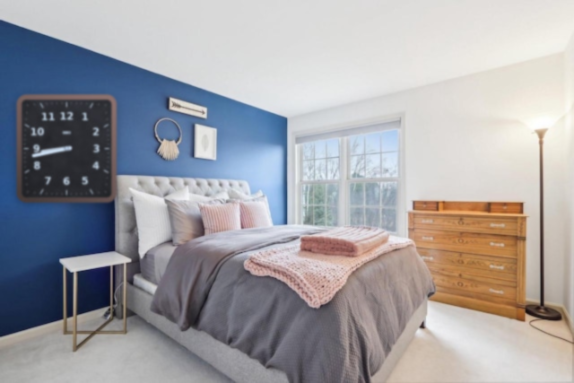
8.43
